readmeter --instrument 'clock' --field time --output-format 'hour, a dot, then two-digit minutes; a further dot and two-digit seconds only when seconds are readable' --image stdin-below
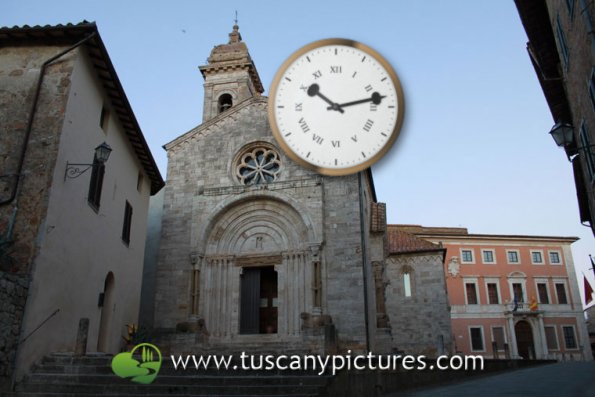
10.13
